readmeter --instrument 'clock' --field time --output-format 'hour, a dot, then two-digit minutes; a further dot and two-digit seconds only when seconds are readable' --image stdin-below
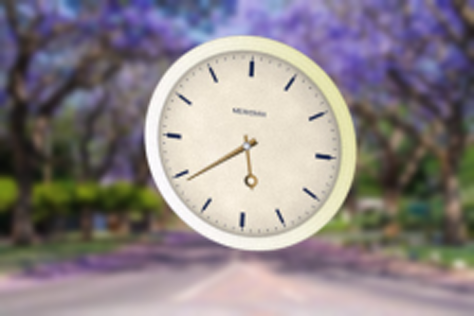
5.39
